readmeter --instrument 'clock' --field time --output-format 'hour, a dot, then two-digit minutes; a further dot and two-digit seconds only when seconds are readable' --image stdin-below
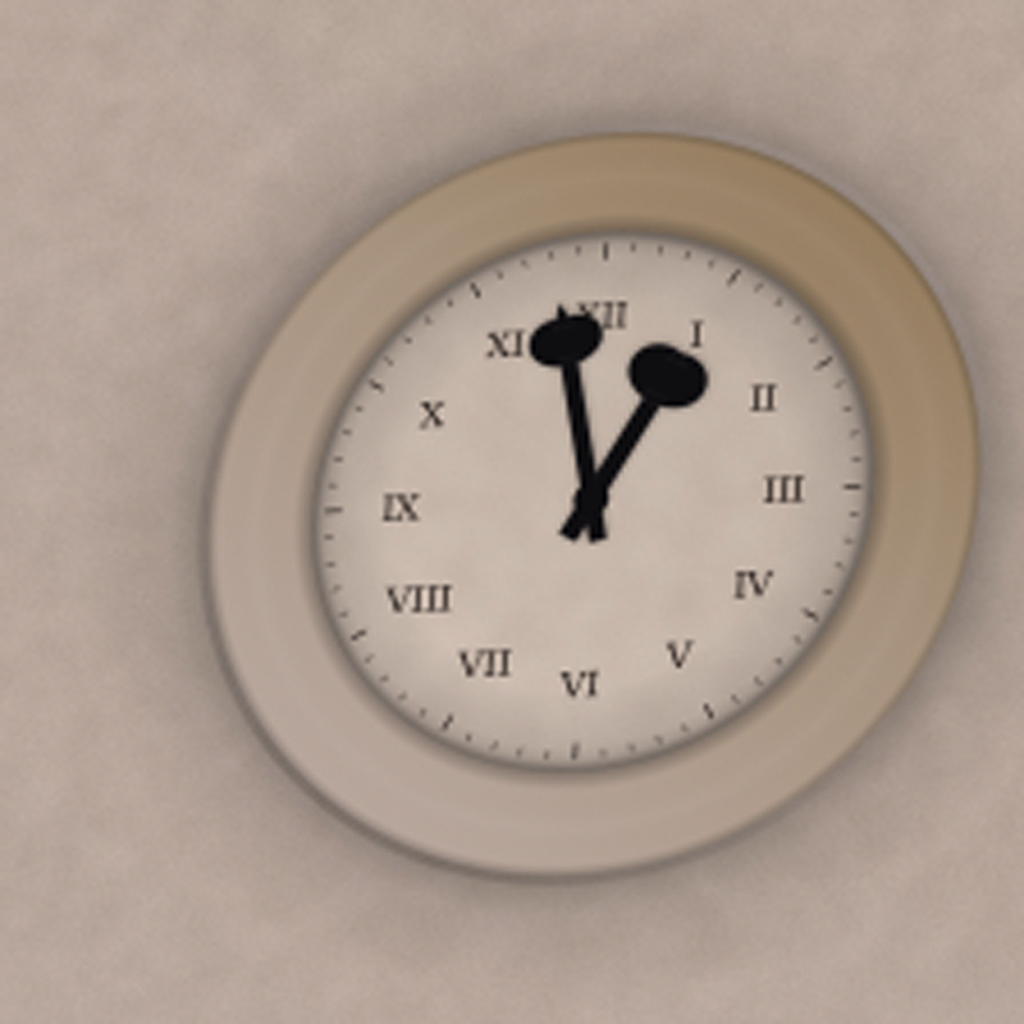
12.58
